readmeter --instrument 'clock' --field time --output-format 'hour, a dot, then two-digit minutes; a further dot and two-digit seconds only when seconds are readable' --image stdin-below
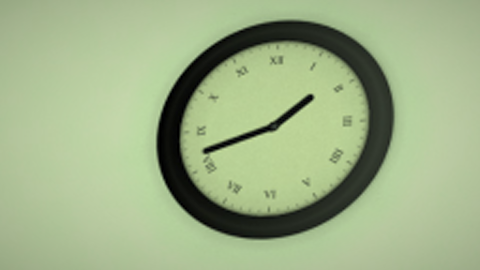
1.42
